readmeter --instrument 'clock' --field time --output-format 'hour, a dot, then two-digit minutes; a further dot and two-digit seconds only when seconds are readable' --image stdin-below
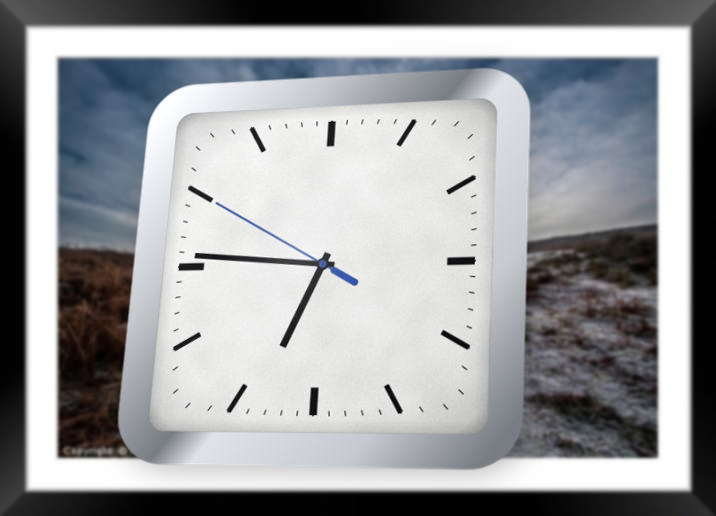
6.45.50
